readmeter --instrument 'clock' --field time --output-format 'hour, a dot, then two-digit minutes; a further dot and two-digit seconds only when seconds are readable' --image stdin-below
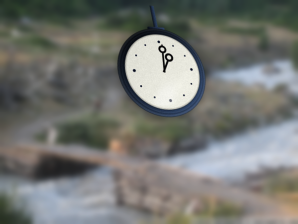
1.01
